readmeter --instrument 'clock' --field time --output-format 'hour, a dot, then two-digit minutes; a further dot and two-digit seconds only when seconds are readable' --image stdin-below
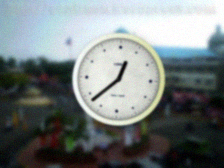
12.38
